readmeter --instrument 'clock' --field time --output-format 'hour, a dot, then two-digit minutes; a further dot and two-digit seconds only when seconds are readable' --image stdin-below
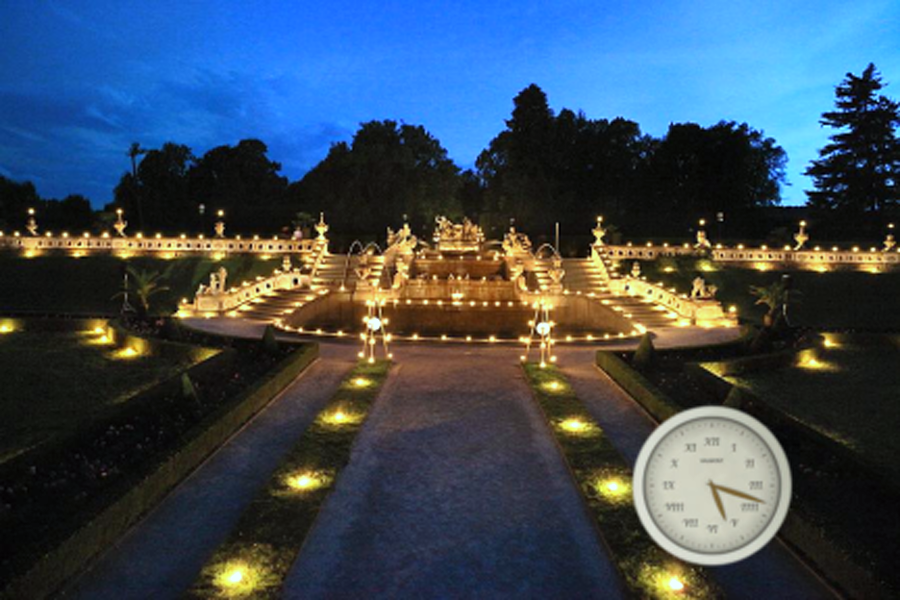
5.18
